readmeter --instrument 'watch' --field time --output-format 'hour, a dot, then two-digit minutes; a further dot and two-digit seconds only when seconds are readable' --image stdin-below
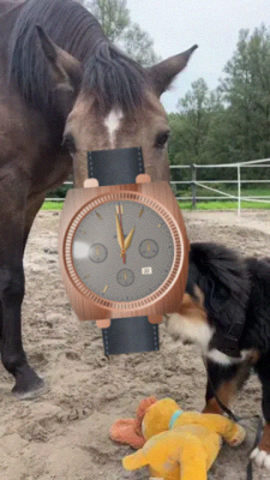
12.59
